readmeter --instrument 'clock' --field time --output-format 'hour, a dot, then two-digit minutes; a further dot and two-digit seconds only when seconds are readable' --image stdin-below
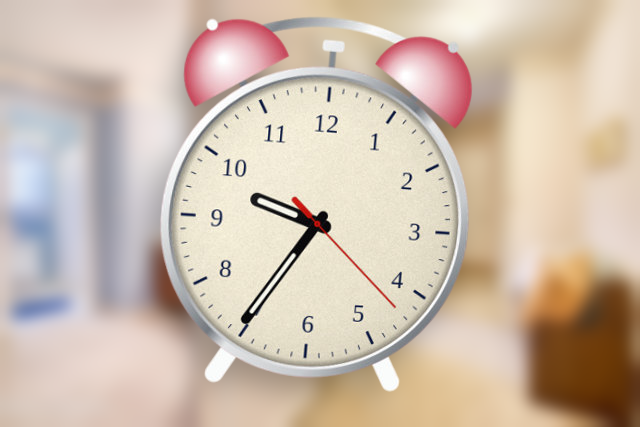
9.35.22
